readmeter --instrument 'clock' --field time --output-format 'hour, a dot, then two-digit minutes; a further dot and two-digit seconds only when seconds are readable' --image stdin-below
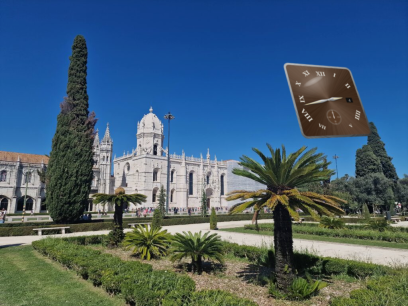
2.43
